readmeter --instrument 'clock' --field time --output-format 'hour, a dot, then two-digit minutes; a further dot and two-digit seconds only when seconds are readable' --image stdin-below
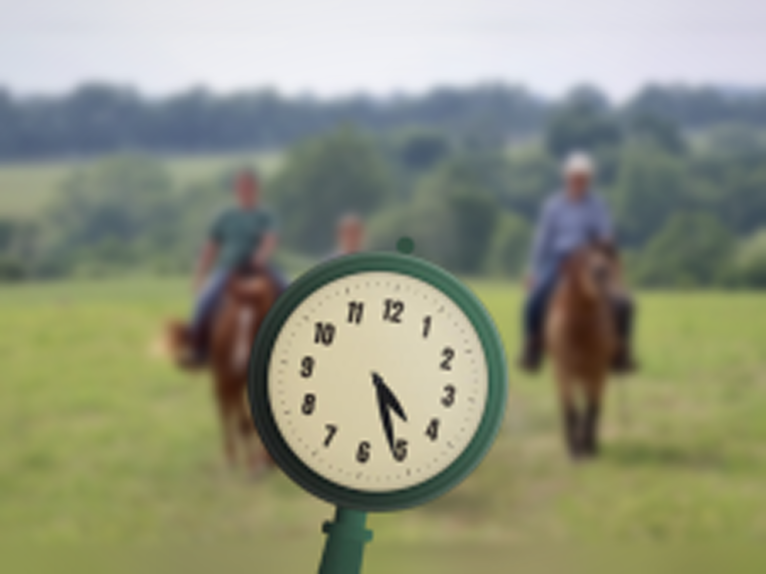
4.26
